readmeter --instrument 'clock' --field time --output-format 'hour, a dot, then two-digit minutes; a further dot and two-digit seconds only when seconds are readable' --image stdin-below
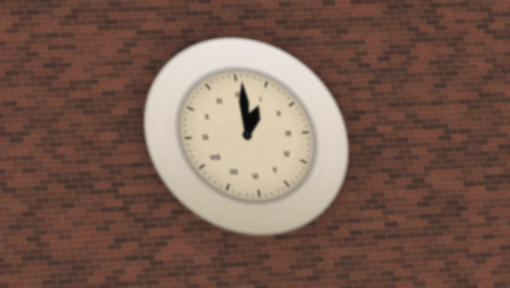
1.01
